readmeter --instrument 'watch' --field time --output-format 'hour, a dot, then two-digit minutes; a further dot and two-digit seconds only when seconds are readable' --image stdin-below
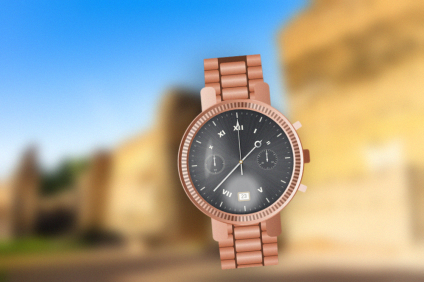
1.38
